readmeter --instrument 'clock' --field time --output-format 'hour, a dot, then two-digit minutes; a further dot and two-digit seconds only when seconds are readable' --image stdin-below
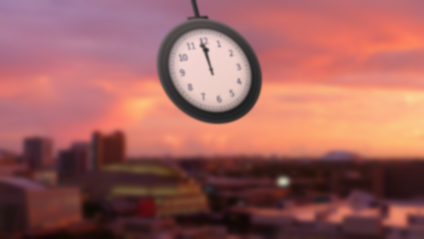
11.59
